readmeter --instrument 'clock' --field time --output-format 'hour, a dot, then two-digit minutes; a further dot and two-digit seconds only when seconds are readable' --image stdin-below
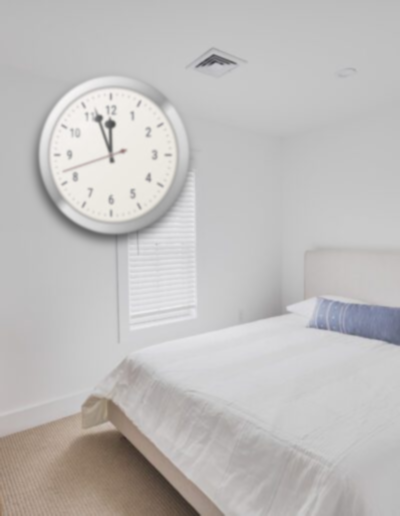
11.56.42
